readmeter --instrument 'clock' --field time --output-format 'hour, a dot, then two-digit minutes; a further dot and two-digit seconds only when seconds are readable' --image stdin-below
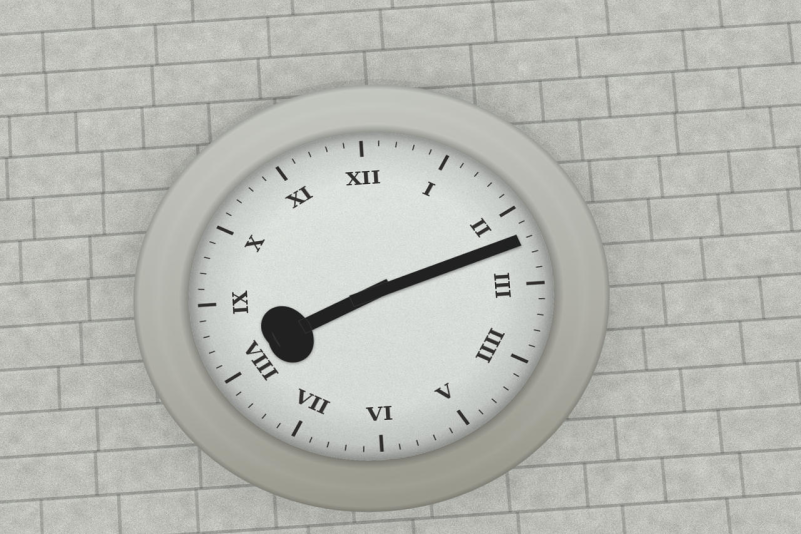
8.12
